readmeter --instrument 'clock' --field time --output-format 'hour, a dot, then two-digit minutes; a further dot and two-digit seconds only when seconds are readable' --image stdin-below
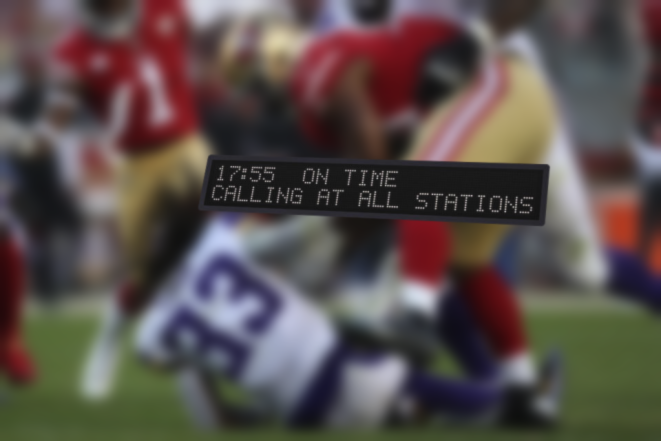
17.55
